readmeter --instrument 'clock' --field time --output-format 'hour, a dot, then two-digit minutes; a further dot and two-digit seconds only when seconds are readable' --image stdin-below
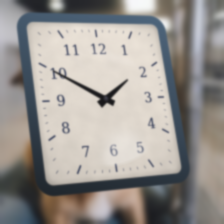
1.50
